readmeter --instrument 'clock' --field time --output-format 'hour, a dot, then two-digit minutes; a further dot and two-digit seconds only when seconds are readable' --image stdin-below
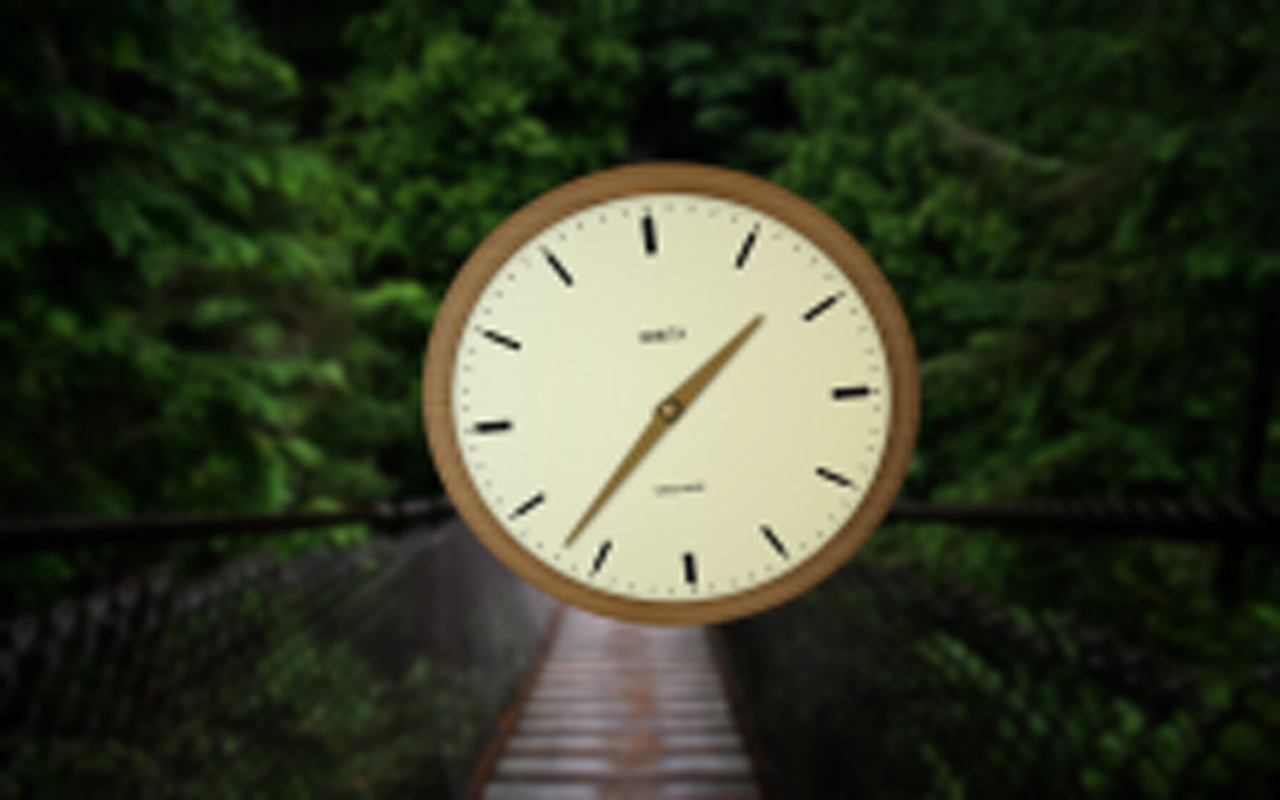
1.37
